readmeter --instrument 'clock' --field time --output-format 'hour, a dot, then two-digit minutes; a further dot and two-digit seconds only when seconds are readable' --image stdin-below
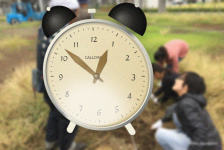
12.52
